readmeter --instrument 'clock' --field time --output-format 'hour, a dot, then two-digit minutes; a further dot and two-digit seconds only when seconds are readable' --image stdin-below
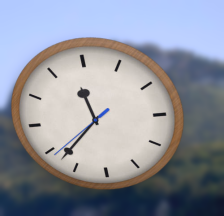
11.37.39
